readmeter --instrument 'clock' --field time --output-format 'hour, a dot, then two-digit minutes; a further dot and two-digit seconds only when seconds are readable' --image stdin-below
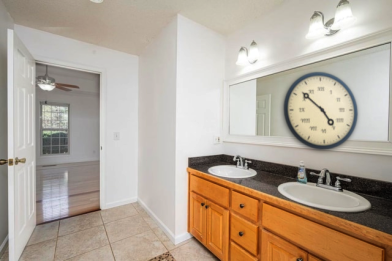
4.52
